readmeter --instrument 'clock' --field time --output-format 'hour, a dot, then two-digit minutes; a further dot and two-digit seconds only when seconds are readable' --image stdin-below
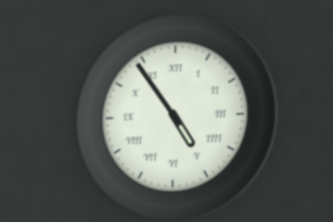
4.54
